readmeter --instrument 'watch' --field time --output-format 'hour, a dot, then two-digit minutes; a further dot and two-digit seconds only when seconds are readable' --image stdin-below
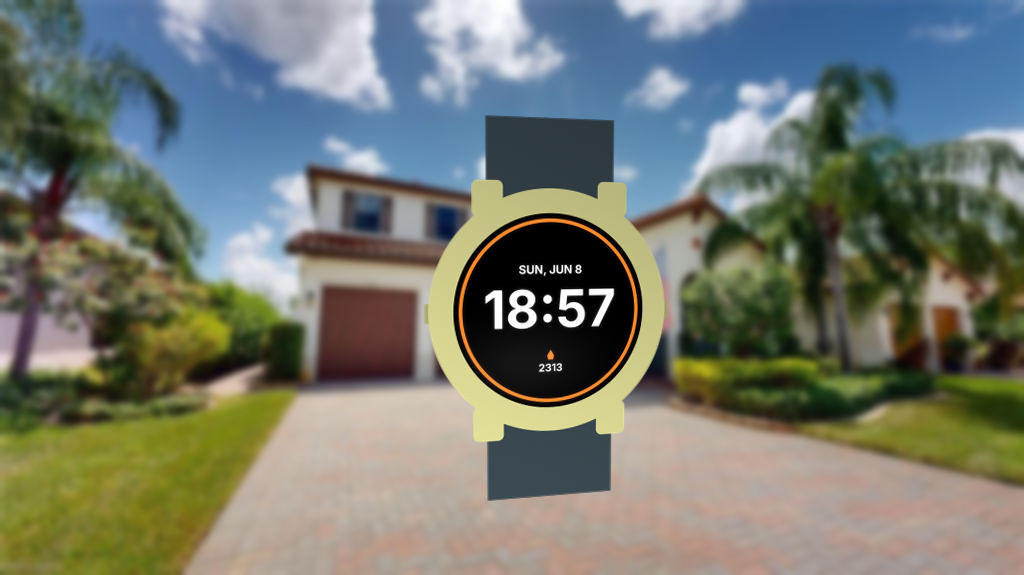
18.57
